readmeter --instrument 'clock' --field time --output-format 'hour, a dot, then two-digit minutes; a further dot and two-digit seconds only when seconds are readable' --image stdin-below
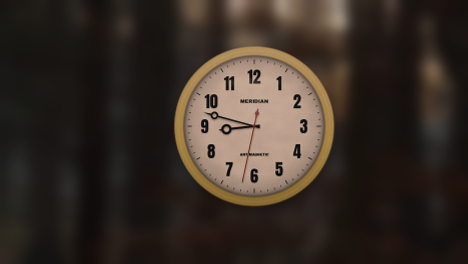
8.47.32
